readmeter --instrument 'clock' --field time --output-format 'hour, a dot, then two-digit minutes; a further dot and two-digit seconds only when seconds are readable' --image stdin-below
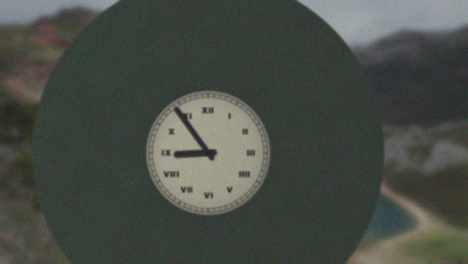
8.54
